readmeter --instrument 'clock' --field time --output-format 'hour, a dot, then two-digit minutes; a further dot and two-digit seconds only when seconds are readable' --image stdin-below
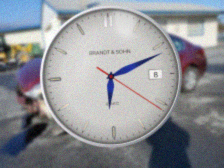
6.11.21
